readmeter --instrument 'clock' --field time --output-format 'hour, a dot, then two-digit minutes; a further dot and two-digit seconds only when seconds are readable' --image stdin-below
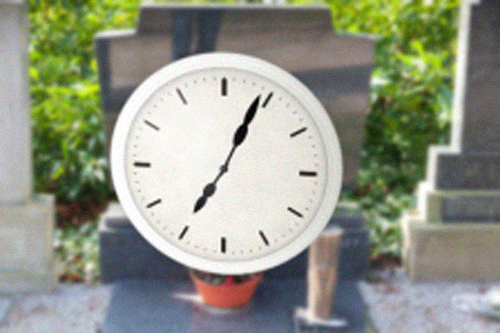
7.04
